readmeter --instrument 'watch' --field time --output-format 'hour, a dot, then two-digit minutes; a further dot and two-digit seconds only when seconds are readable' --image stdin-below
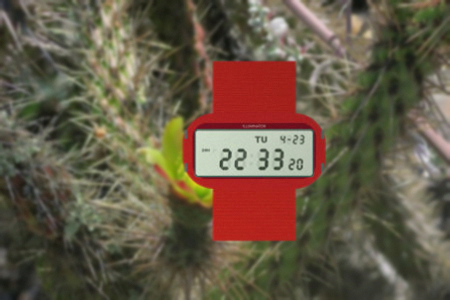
22.33.20
